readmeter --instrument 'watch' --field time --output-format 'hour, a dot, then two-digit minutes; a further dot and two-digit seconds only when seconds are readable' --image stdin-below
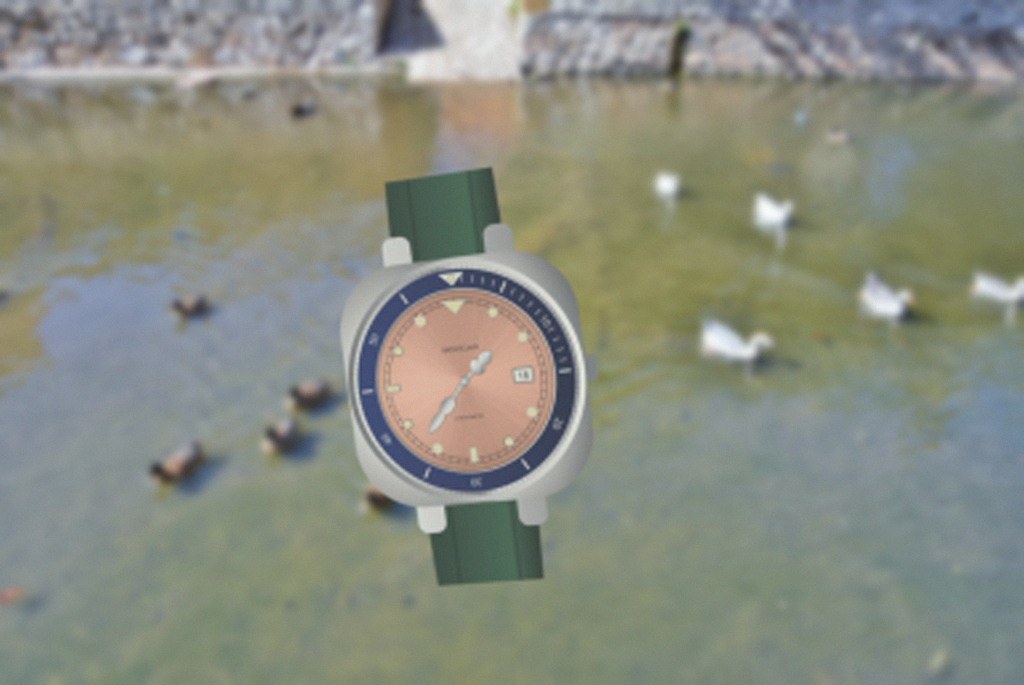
1.37
